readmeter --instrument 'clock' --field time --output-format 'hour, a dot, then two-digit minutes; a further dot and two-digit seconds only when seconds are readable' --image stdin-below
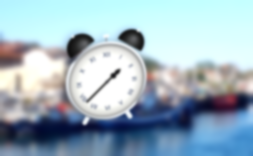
1.38
